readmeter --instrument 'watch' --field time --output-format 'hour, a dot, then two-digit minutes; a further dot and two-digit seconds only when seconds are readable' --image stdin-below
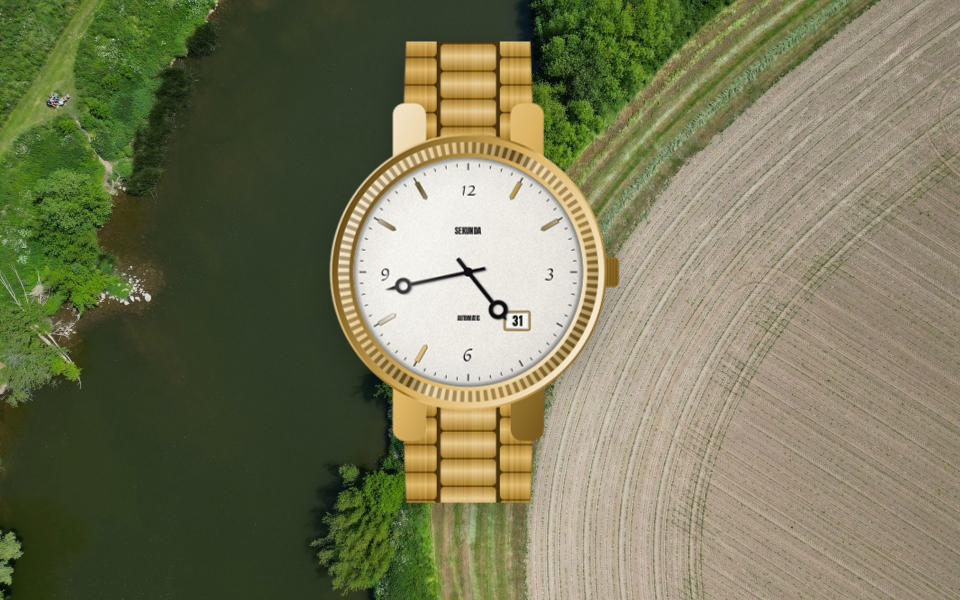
4.43
